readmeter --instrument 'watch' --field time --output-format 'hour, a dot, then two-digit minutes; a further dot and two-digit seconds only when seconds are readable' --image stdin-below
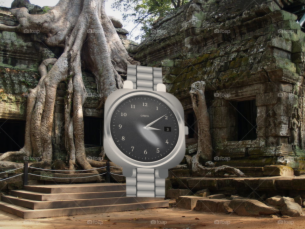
3.09
